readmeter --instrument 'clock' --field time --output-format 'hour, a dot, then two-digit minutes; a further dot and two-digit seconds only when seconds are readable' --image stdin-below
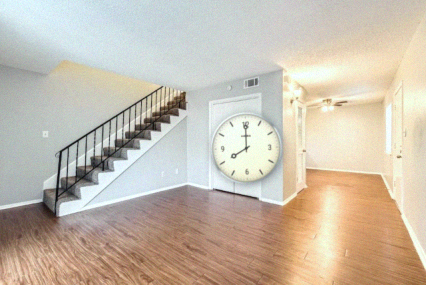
8.00
